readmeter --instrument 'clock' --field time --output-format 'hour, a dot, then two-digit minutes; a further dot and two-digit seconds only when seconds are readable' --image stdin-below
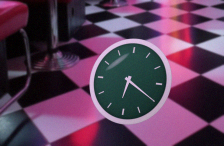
6.20
